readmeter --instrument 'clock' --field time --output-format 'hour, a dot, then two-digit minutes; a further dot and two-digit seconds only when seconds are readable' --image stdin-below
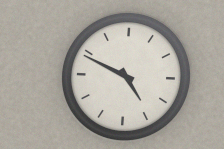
4.49
